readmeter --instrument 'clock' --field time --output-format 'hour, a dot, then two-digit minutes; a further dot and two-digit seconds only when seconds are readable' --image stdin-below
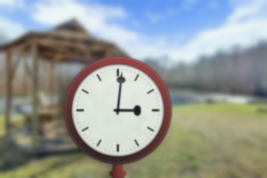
3.01
